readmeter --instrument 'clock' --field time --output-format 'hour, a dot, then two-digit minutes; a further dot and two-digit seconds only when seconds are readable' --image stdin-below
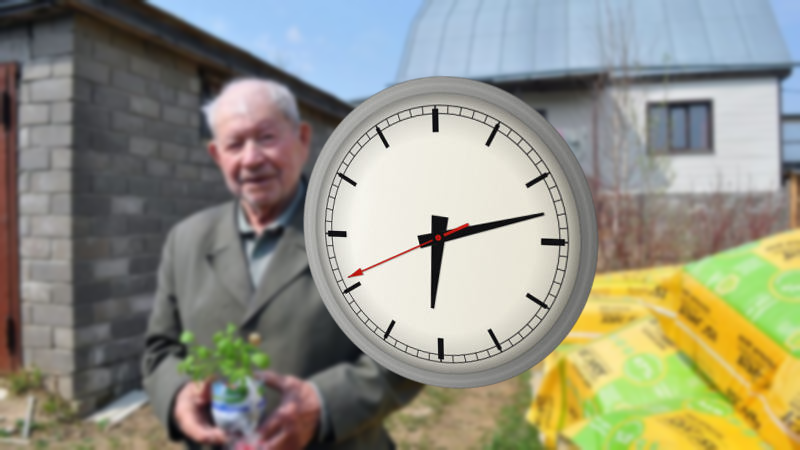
6.12.41
